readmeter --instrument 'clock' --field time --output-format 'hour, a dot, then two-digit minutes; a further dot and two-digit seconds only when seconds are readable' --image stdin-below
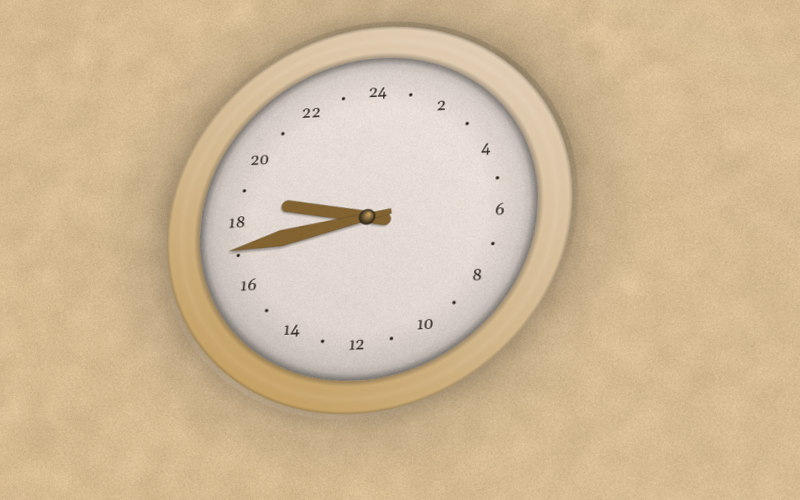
18.43
